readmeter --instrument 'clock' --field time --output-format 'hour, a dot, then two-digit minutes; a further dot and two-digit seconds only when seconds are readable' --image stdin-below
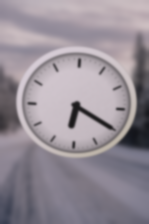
6.20
